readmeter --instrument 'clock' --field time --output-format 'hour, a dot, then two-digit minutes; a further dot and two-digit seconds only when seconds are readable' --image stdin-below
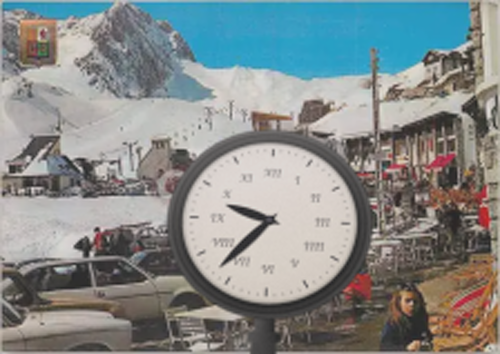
9.37
